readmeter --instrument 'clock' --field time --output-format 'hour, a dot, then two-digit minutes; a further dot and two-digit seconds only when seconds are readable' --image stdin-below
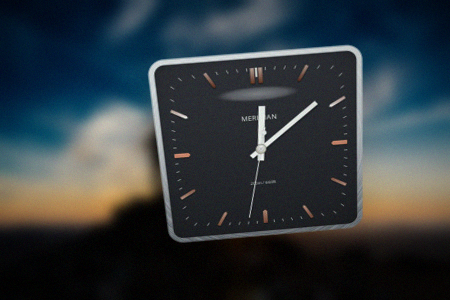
12.08.32
